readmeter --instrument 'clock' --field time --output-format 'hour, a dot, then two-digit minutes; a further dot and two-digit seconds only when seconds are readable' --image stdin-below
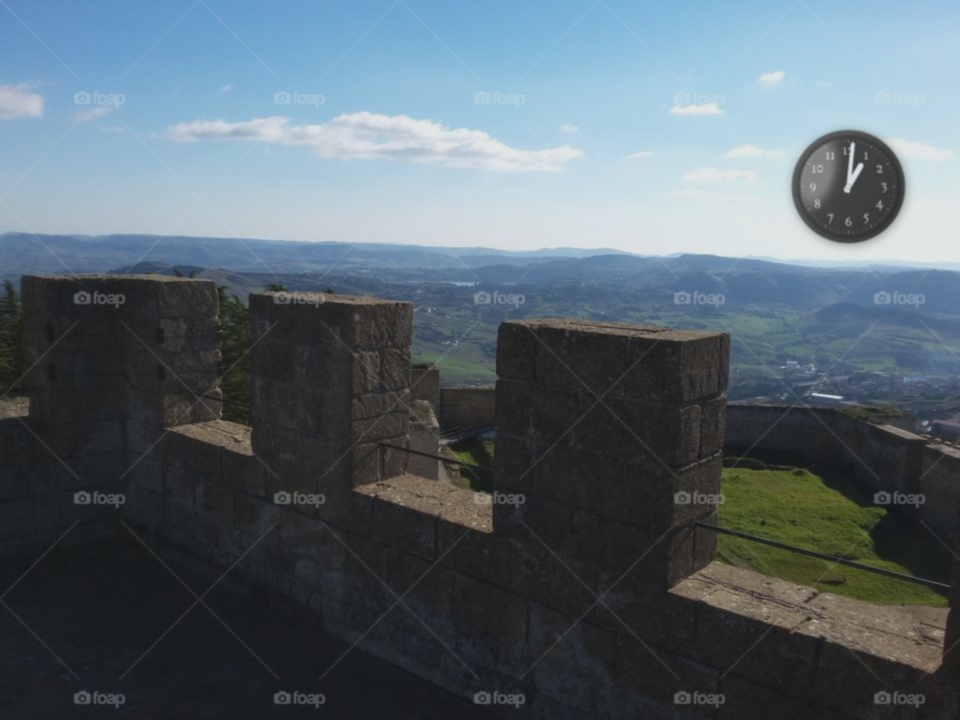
1.01
